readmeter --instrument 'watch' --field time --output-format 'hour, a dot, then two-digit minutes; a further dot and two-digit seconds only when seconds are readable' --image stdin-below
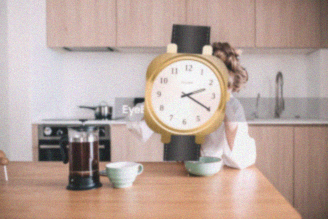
2.20
